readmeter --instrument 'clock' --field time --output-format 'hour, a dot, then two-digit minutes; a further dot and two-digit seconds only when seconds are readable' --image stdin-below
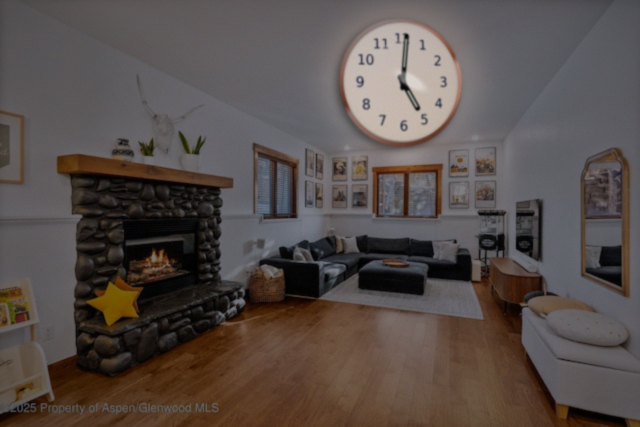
5.01
